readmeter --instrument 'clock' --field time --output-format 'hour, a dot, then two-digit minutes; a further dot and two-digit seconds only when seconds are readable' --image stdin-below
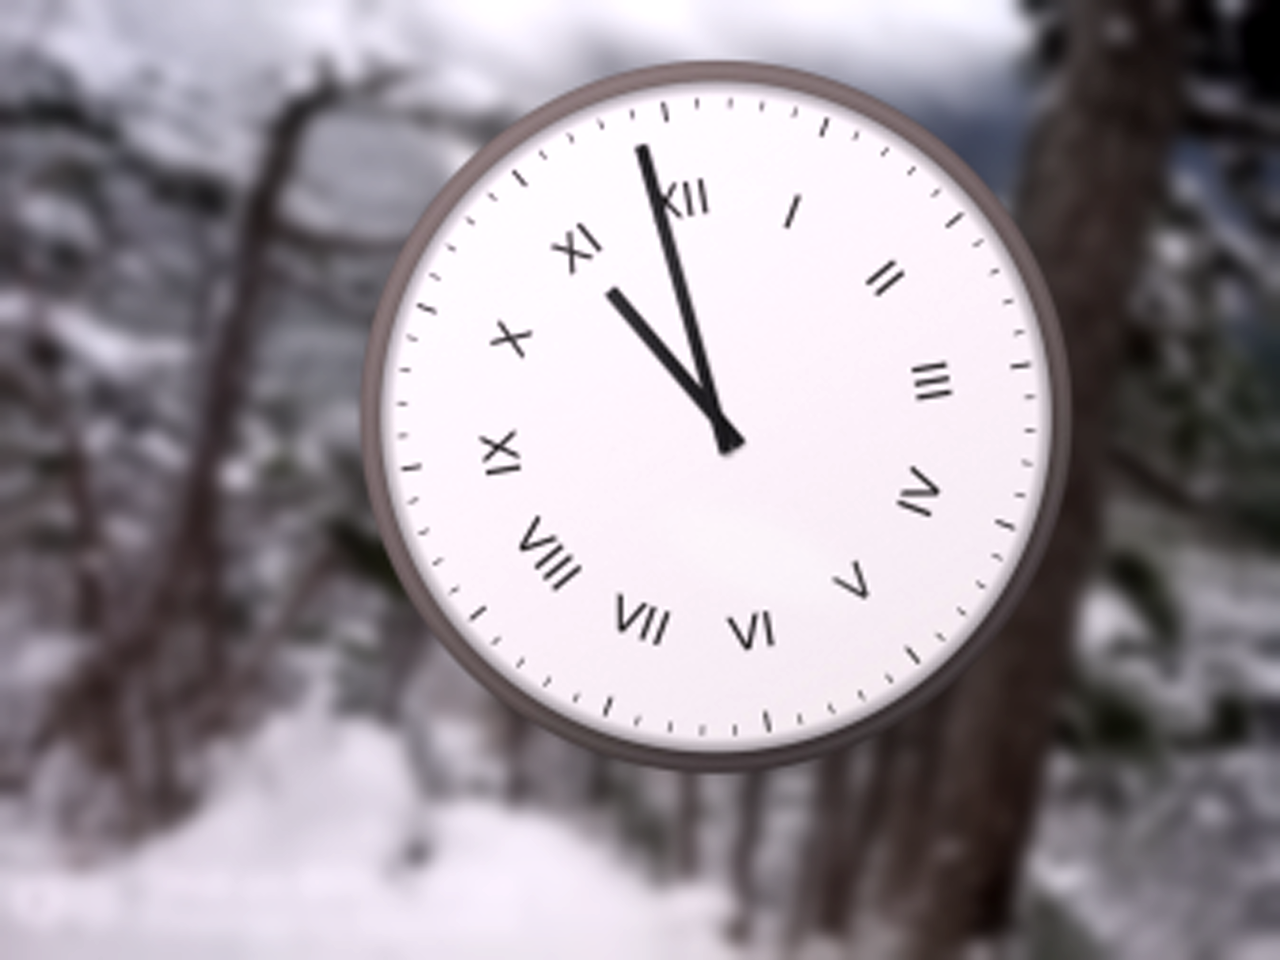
10.59
